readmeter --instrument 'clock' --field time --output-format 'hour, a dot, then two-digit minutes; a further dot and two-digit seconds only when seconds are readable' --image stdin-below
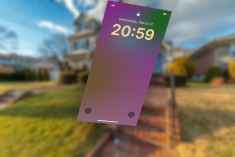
20.59
